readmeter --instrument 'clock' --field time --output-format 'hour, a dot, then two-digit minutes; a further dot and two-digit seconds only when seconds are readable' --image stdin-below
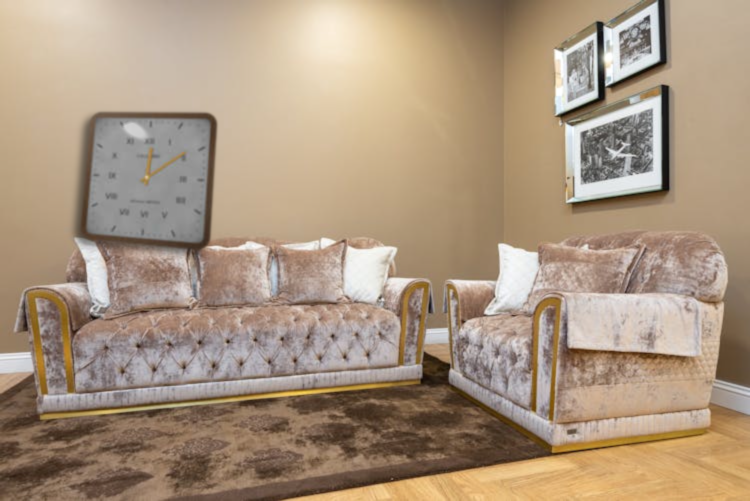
12.09
